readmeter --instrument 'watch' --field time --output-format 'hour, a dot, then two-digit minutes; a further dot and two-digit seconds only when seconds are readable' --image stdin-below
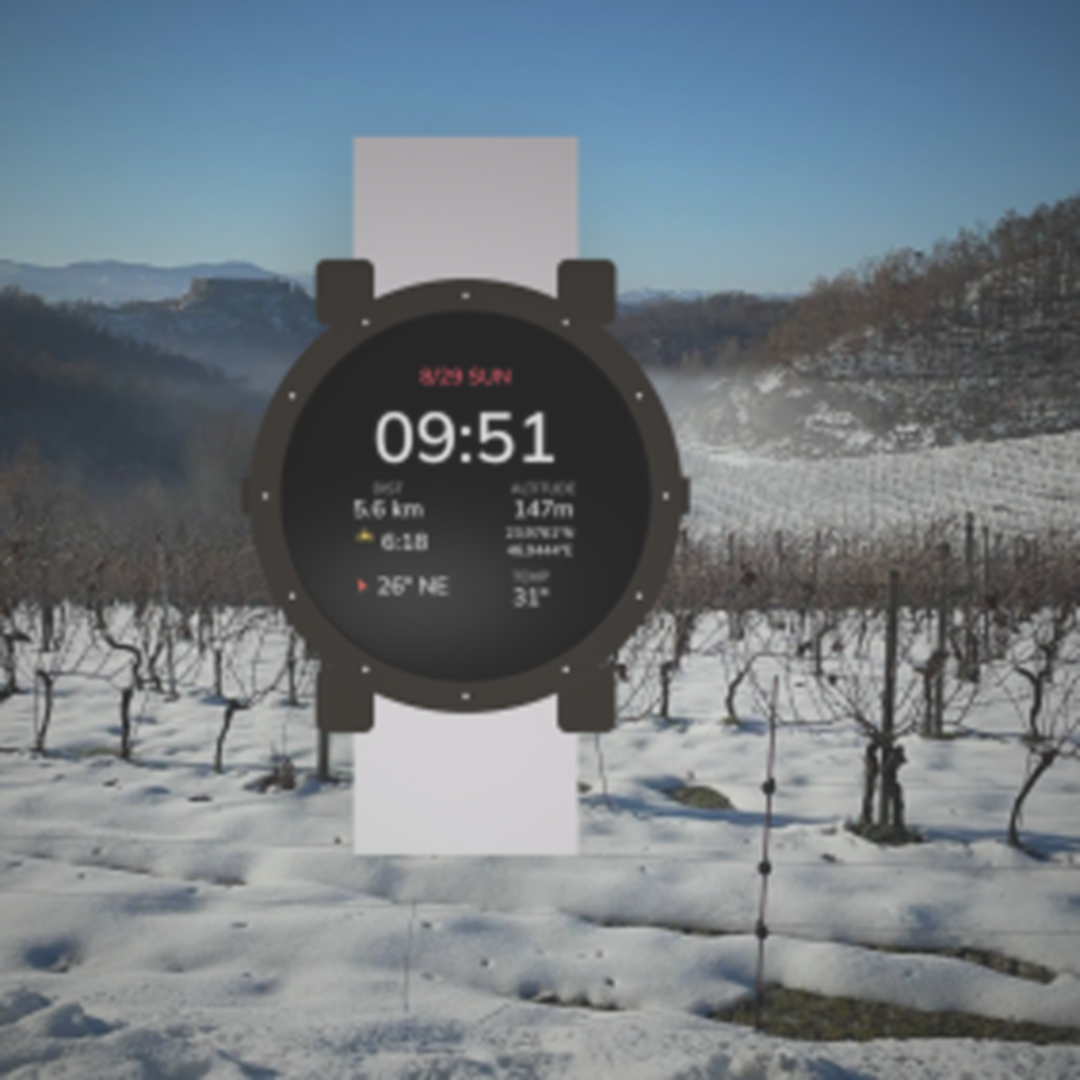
9.51
